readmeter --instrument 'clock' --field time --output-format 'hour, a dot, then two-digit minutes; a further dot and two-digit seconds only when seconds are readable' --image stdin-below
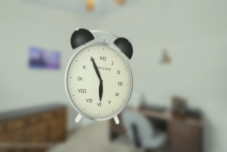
5.55
